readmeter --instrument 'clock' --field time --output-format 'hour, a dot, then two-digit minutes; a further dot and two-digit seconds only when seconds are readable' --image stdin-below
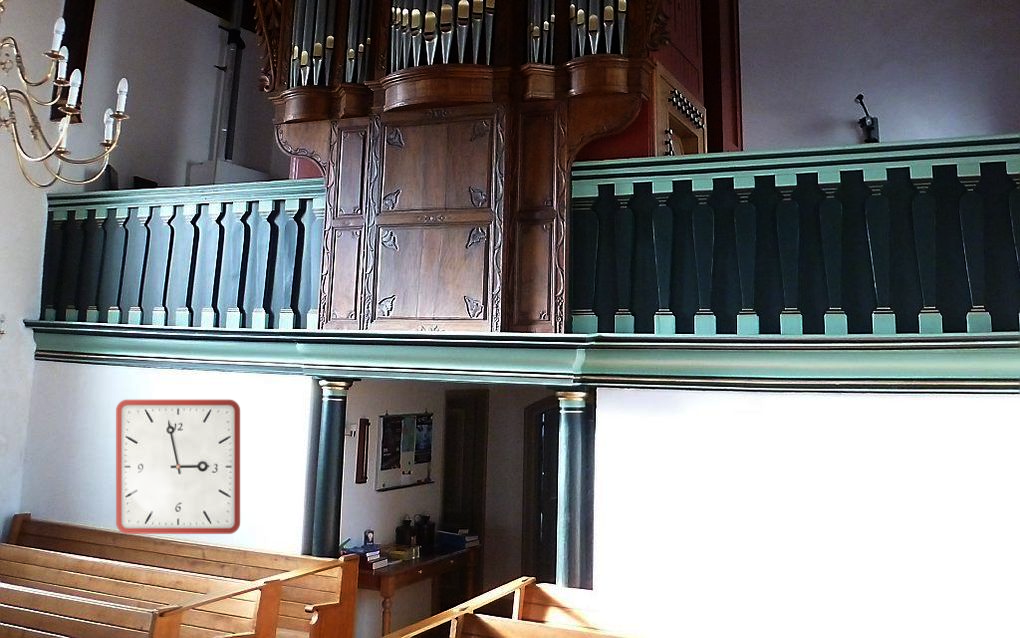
2.58
